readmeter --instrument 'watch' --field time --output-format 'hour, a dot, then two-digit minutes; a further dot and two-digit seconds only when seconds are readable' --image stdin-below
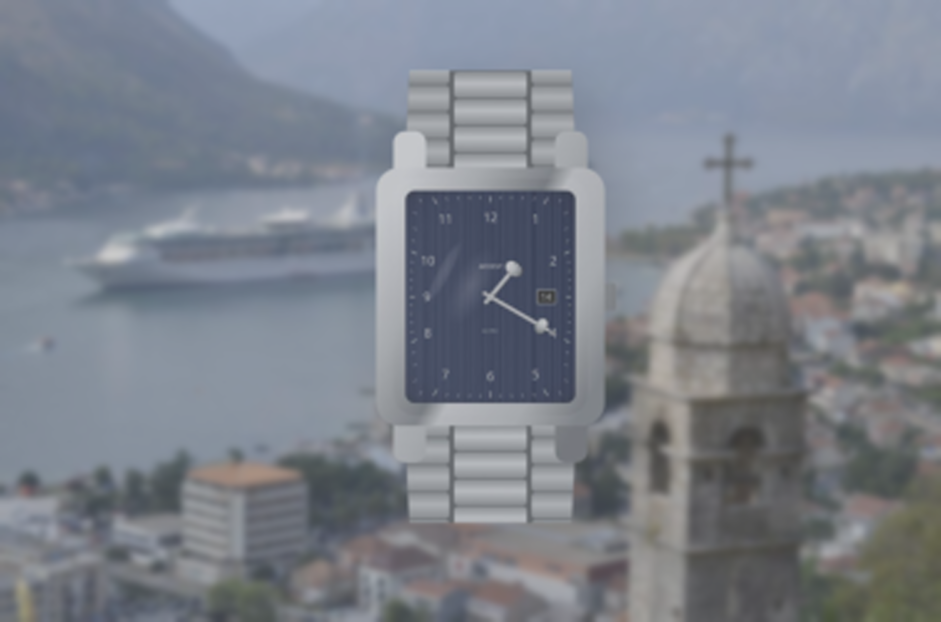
1.20
